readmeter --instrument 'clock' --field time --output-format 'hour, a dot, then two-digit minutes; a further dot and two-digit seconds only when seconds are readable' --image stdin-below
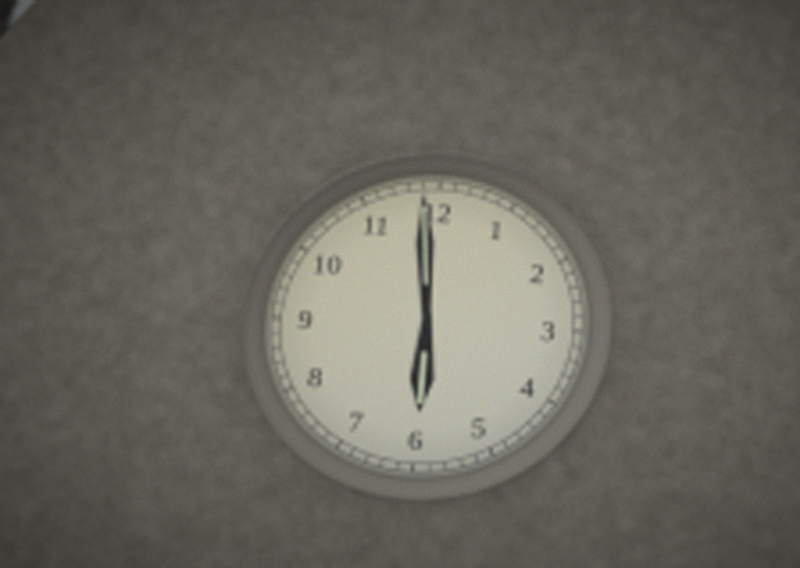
5.59
